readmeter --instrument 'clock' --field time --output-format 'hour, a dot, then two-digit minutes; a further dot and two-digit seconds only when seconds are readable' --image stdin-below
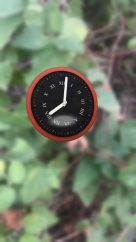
8.02
